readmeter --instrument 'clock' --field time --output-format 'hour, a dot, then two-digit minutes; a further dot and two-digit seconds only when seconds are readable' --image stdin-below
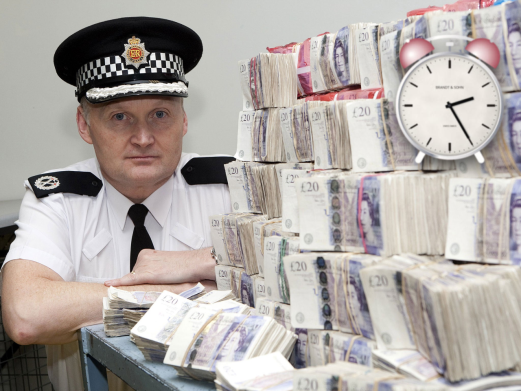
2.25
